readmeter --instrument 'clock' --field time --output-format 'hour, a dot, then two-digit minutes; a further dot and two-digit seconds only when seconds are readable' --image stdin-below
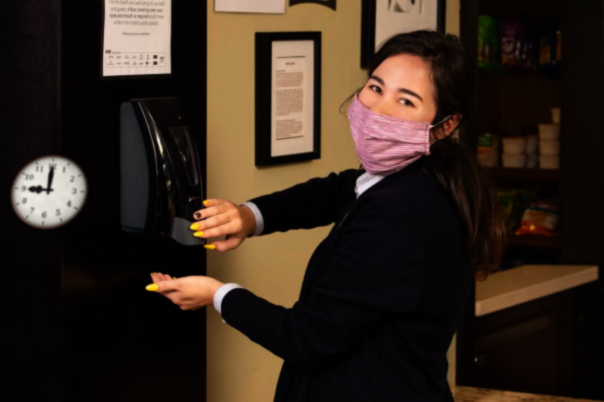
9.00
